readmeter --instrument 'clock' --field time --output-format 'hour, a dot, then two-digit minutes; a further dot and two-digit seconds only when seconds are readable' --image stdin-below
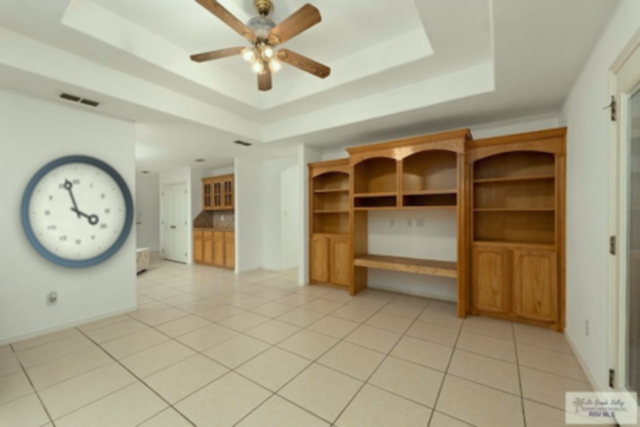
3.57
